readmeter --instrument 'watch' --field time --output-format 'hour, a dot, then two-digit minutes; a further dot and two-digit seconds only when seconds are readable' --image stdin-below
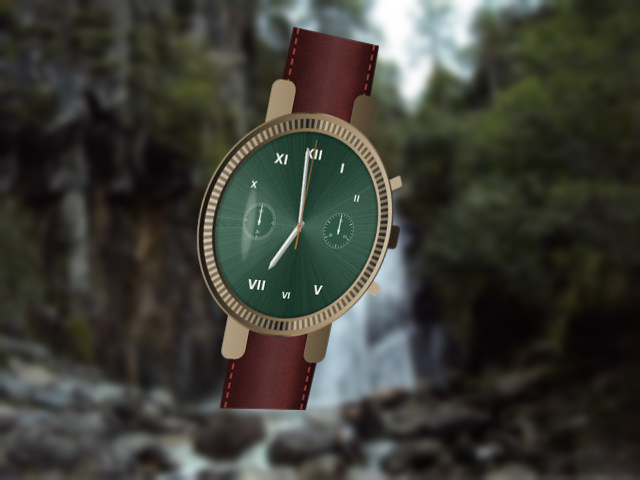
6.59
